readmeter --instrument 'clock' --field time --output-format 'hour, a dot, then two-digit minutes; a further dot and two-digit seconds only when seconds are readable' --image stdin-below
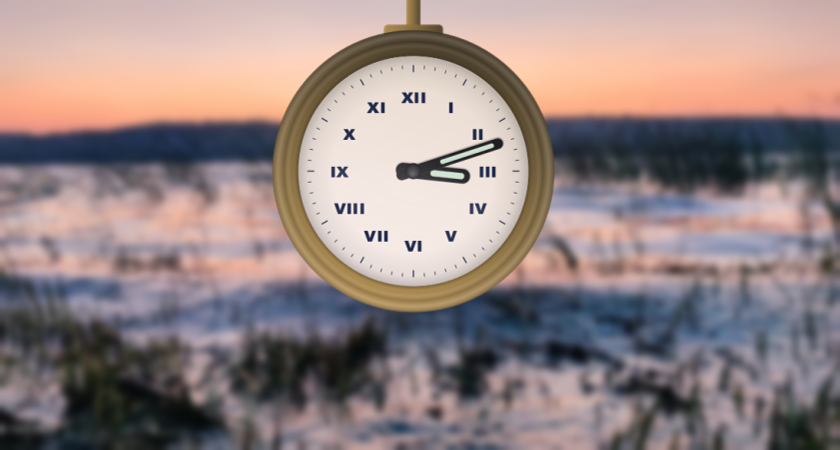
3.12
